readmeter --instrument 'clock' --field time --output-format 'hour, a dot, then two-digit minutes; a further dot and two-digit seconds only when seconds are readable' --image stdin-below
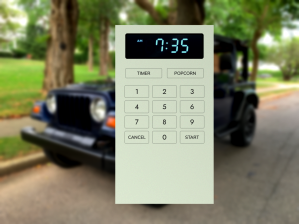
7.35
